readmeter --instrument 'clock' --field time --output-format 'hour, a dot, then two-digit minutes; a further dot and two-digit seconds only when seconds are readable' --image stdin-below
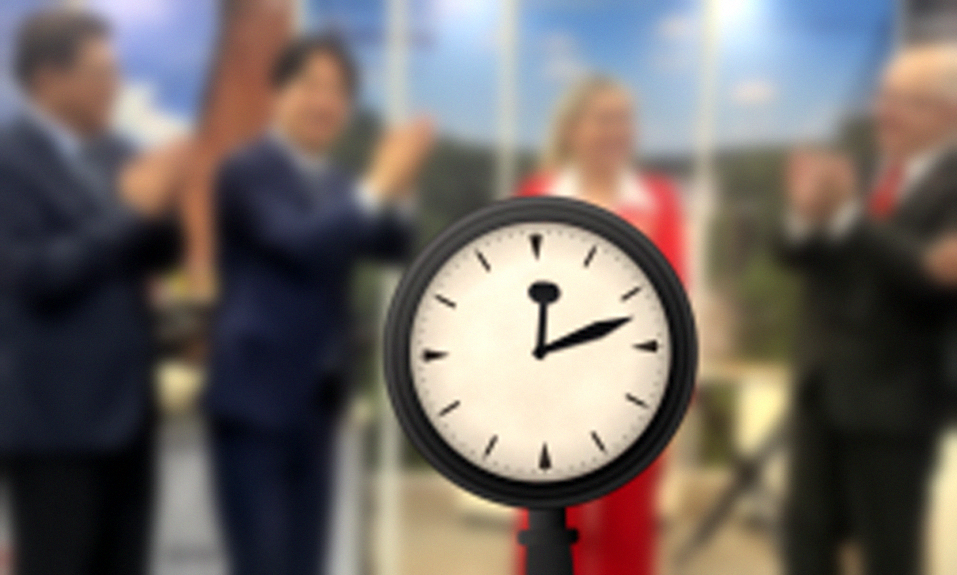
12.12
